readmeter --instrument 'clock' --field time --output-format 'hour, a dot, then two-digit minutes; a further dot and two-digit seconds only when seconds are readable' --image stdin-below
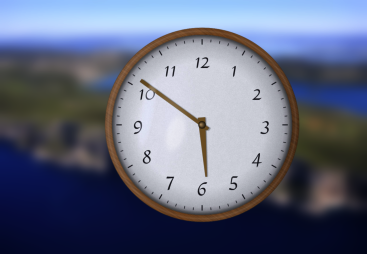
5.51
